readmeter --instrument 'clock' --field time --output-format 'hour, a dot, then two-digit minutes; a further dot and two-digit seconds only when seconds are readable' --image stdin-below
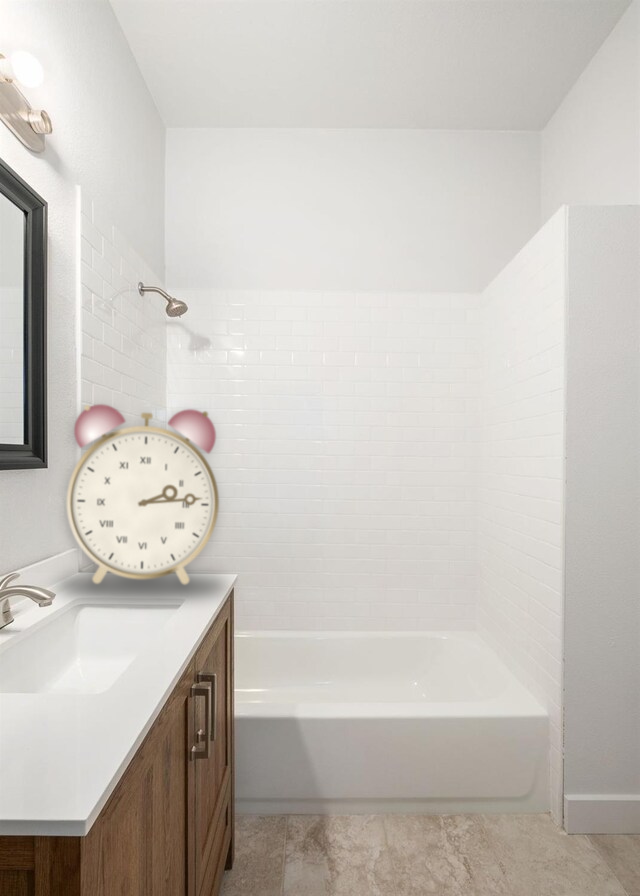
2.14
